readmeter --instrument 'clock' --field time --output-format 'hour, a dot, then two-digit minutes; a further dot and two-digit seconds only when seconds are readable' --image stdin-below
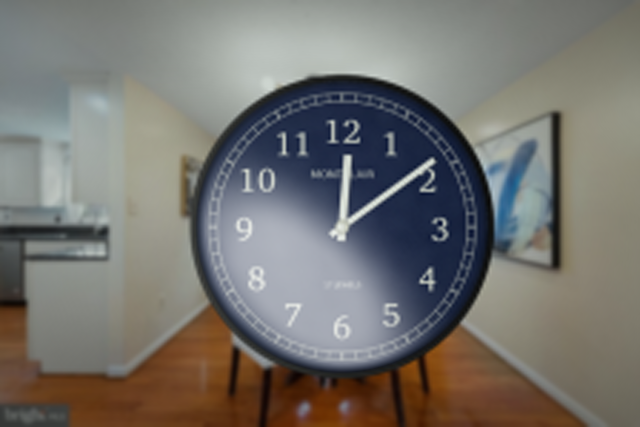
12.09
